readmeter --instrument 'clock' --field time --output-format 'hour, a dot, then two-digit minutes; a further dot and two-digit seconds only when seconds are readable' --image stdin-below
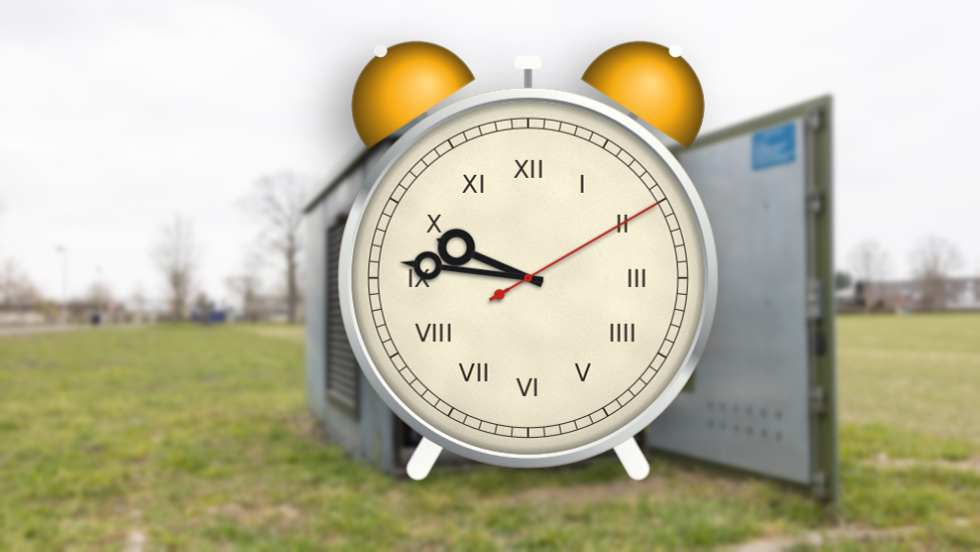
9.46.10
